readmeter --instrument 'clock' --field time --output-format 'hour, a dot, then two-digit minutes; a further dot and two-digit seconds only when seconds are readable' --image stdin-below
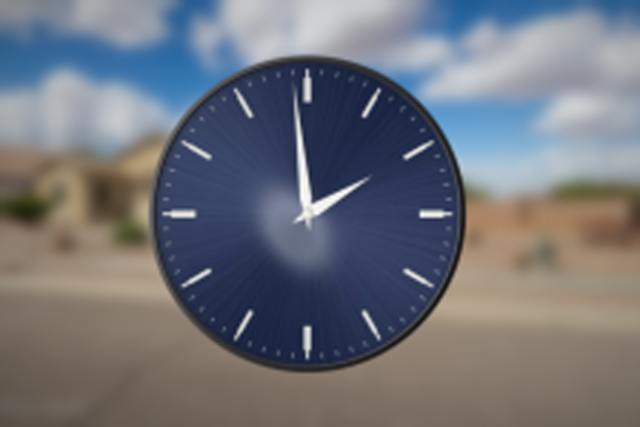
1.59
